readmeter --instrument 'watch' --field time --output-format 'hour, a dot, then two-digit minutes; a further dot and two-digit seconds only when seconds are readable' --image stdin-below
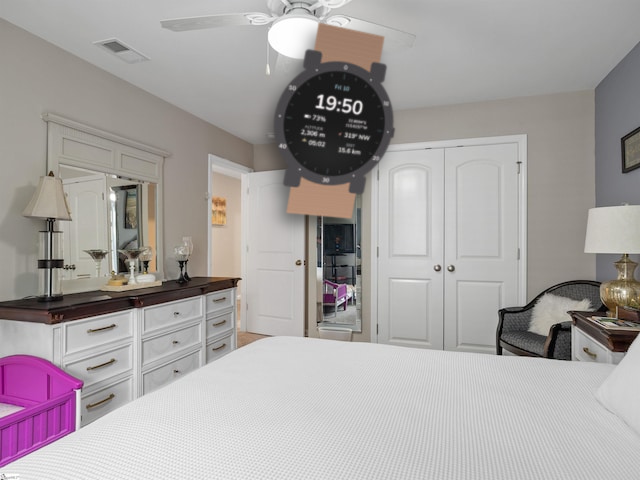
19.50
